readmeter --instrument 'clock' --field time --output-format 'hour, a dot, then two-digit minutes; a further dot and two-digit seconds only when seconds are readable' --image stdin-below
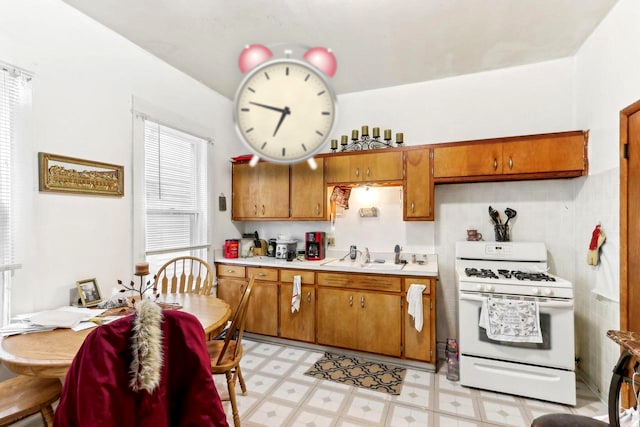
6.47
